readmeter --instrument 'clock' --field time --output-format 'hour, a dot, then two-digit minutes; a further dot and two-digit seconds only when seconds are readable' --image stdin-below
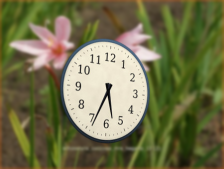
5.34
